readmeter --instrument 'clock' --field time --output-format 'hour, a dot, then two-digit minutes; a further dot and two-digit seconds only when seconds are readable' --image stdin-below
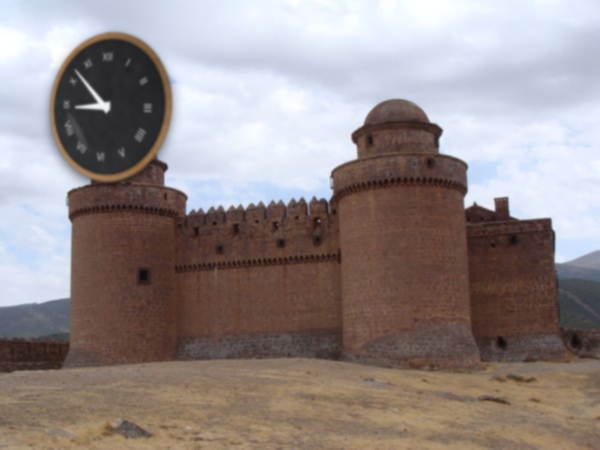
8.52
